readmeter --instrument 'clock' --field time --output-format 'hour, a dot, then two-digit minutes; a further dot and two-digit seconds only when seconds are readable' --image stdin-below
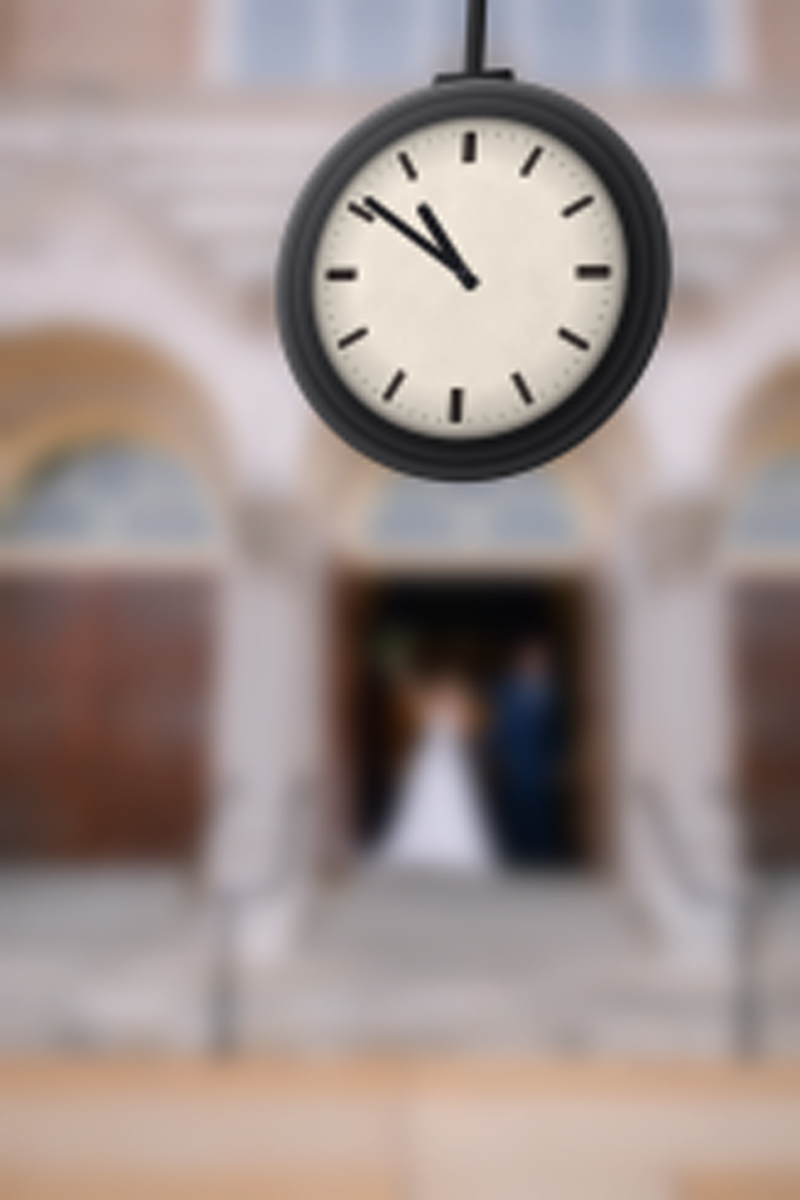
10.51
